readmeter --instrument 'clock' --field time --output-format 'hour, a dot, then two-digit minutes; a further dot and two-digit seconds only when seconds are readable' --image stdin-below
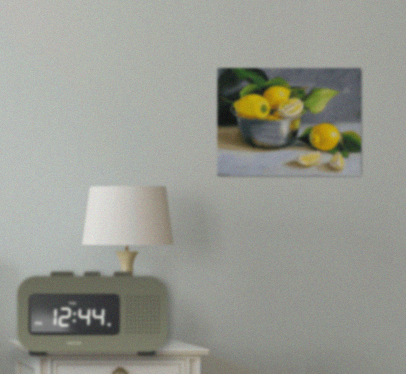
12.44
